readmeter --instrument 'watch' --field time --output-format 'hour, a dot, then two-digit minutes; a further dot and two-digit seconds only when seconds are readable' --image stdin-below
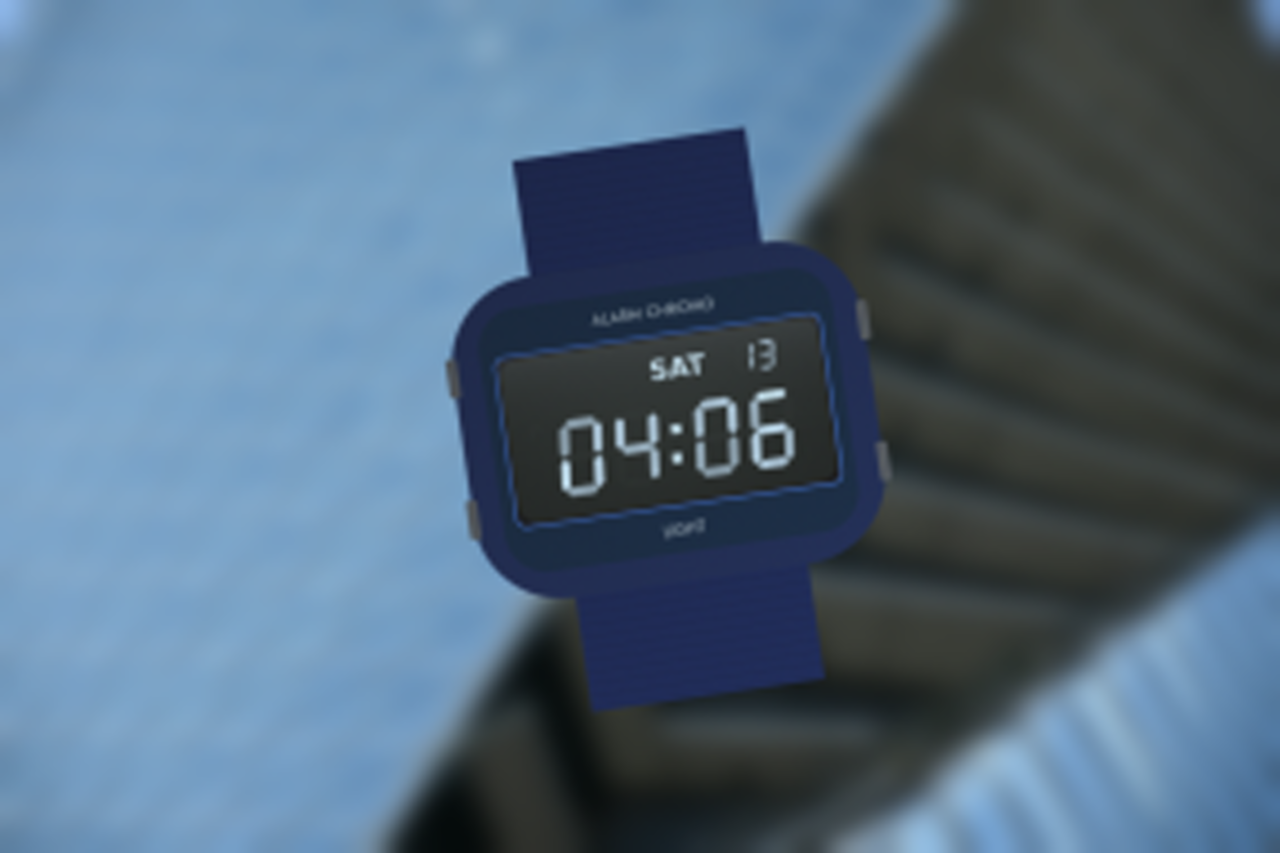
4.06
